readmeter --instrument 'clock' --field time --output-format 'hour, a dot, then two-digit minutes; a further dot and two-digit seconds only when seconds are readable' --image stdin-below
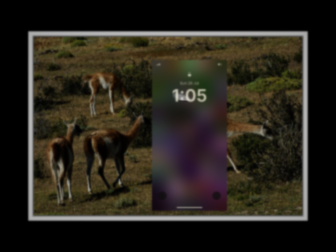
1.05
